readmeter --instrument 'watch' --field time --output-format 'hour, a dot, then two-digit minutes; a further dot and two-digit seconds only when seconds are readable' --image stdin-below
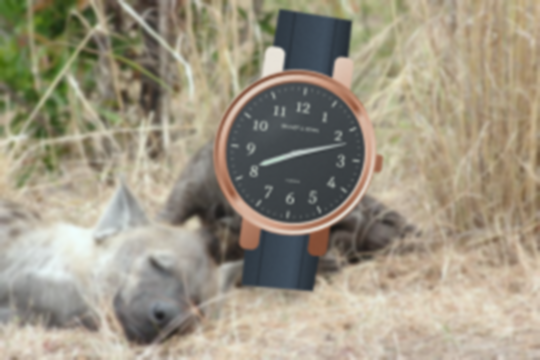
8.12
